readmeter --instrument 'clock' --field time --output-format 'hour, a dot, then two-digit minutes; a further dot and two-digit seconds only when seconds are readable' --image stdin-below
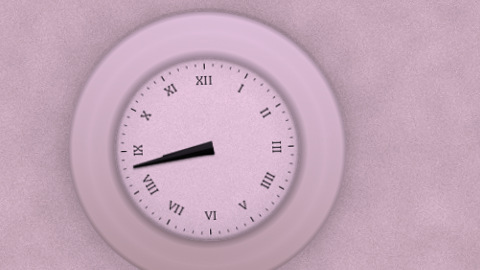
8.43
